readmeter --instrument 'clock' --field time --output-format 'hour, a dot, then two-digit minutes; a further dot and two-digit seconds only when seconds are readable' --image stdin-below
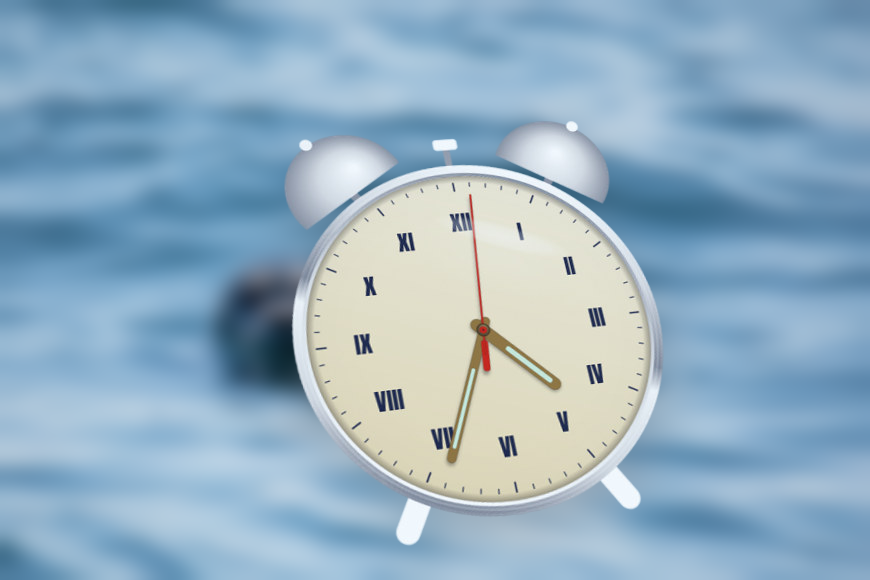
4.34.01
